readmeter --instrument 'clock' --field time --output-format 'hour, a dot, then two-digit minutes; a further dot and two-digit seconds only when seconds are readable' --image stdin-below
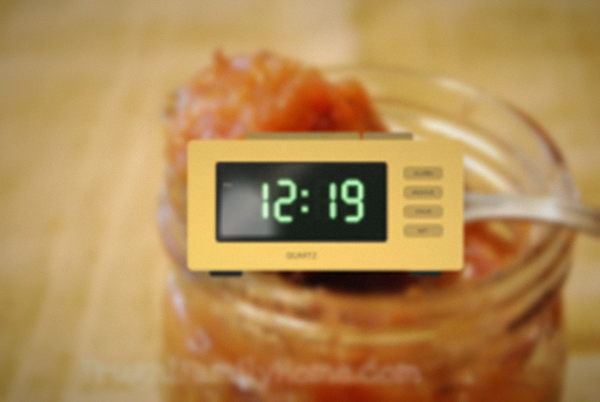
12.19
